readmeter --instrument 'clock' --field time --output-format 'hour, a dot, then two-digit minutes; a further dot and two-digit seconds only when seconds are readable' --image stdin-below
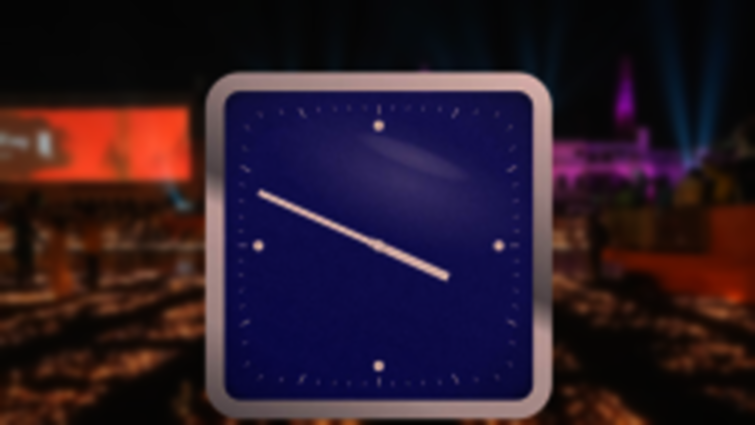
3.49
